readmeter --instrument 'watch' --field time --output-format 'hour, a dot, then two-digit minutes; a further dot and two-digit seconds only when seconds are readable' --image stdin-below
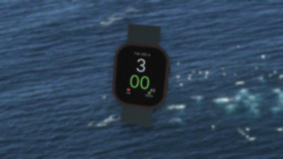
3.00
